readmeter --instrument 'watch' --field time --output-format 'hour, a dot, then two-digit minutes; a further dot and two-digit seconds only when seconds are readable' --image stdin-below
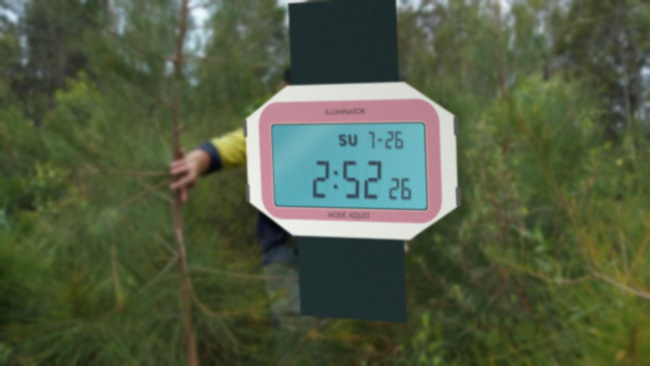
2.52.26
